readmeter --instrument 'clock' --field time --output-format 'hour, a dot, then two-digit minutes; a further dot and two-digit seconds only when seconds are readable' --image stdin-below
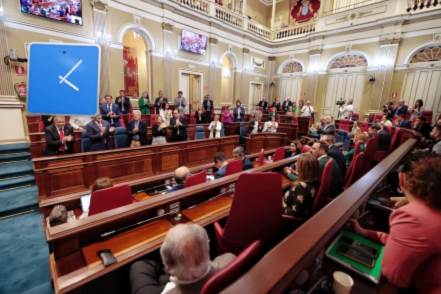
4.07
